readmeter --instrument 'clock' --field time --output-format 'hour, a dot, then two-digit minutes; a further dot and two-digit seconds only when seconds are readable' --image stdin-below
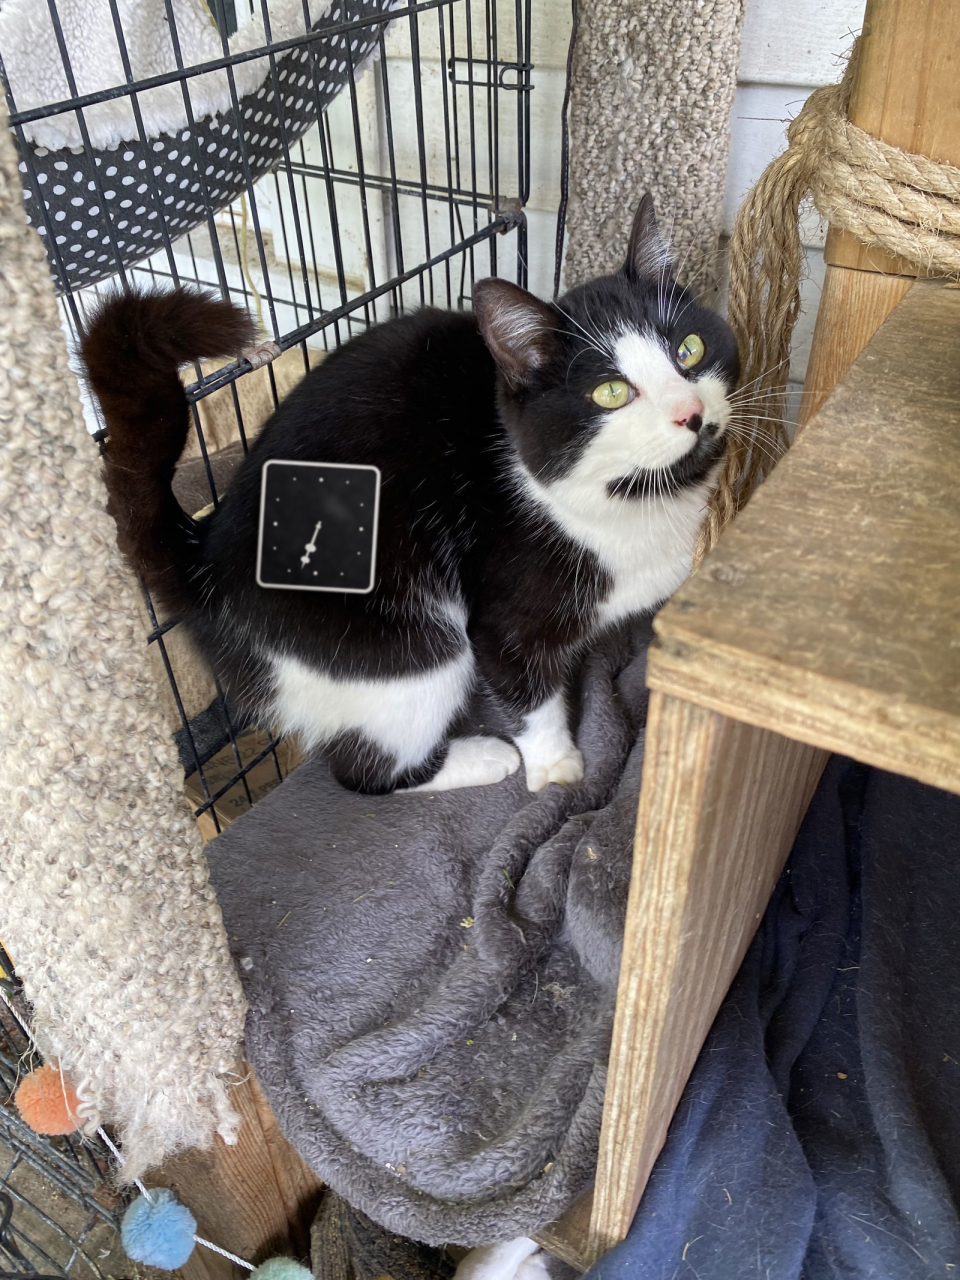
6.33
